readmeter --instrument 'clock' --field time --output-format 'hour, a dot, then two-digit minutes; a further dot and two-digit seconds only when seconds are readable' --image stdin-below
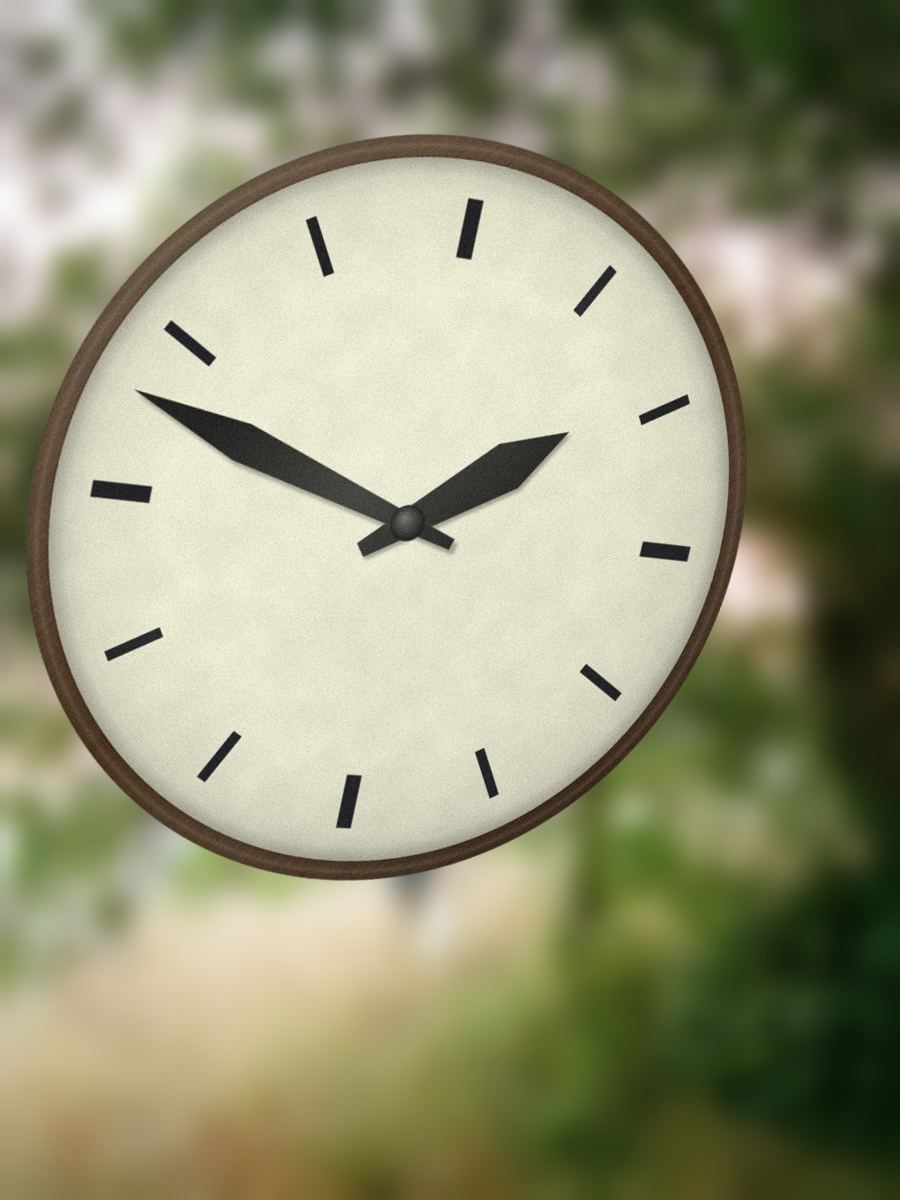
1.48
